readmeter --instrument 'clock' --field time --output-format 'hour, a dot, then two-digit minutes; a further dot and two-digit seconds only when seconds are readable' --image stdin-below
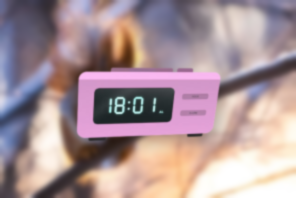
18.01
